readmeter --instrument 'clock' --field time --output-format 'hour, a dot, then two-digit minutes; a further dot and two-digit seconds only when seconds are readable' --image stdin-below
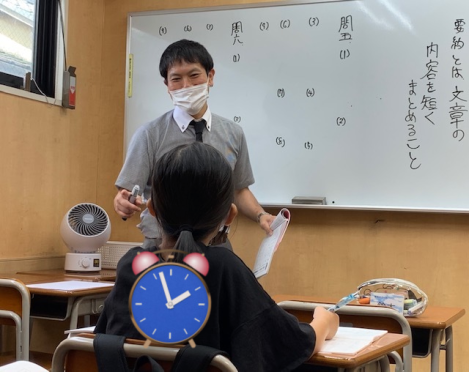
1.57
